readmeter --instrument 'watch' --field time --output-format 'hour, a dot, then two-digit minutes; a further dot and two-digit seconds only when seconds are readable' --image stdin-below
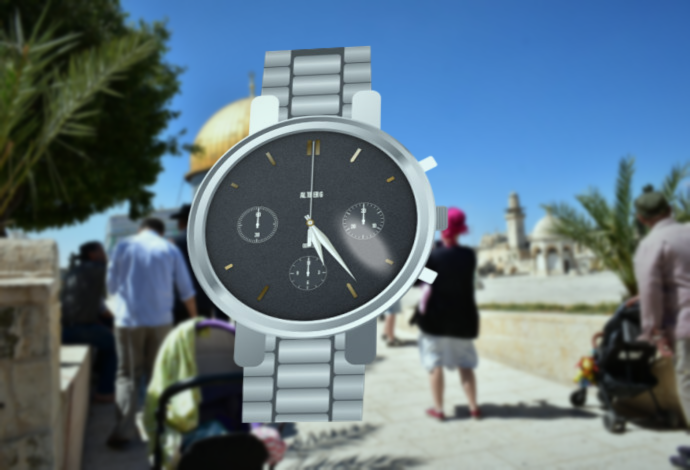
5.24
